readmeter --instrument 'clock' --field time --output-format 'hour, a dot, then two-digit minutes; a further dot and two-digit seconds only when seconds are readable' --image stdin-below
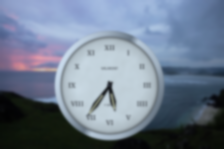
5.36
